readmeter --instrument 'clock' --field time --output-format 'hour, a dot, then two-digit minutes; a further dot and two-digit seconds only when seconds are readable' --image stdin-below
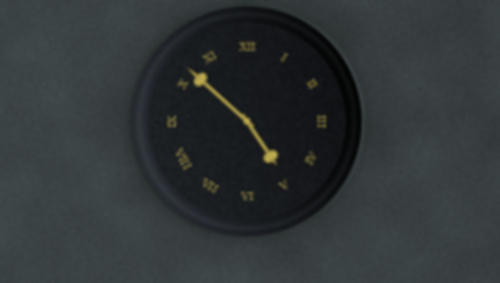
4.52
